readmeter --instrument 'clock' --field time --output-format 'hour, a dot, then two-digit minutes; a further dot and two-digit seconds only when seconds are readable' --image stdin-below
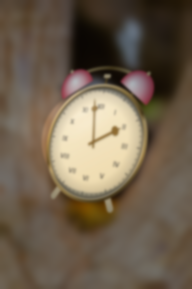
1.58
